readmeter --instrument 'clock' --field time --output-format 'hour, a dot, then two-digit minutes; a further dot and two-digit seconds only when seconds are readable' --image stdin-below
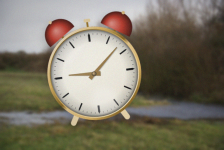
9.08
